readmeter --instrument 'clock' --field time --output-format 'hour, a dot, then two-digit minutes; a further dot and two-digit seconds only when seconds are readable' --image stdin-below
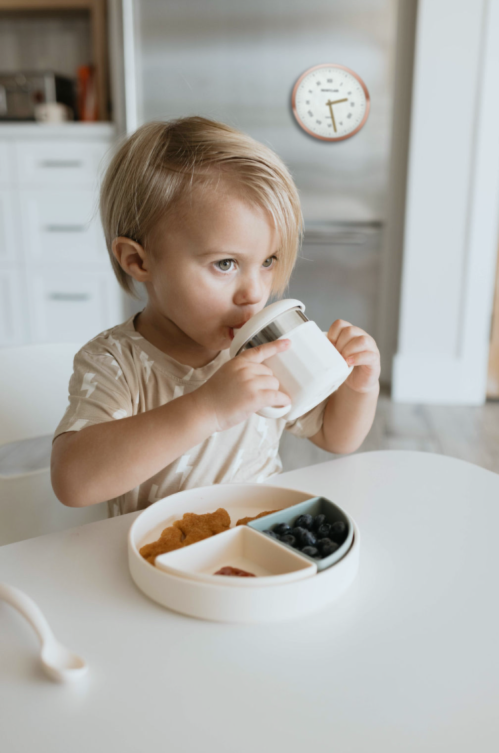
2.28
